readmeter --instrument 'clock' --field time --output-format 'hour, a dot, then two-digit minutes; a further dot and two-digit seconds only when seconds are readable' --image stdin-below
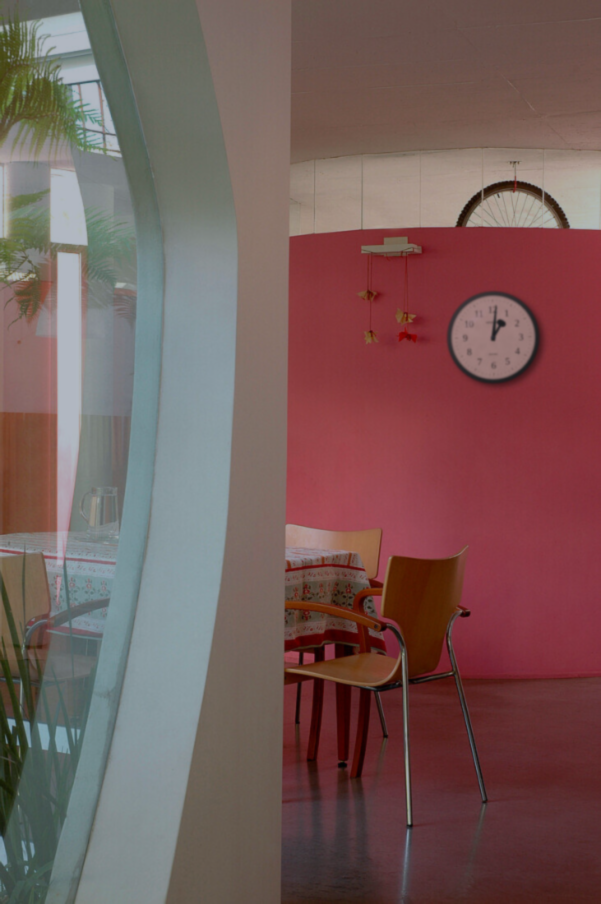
1.01
